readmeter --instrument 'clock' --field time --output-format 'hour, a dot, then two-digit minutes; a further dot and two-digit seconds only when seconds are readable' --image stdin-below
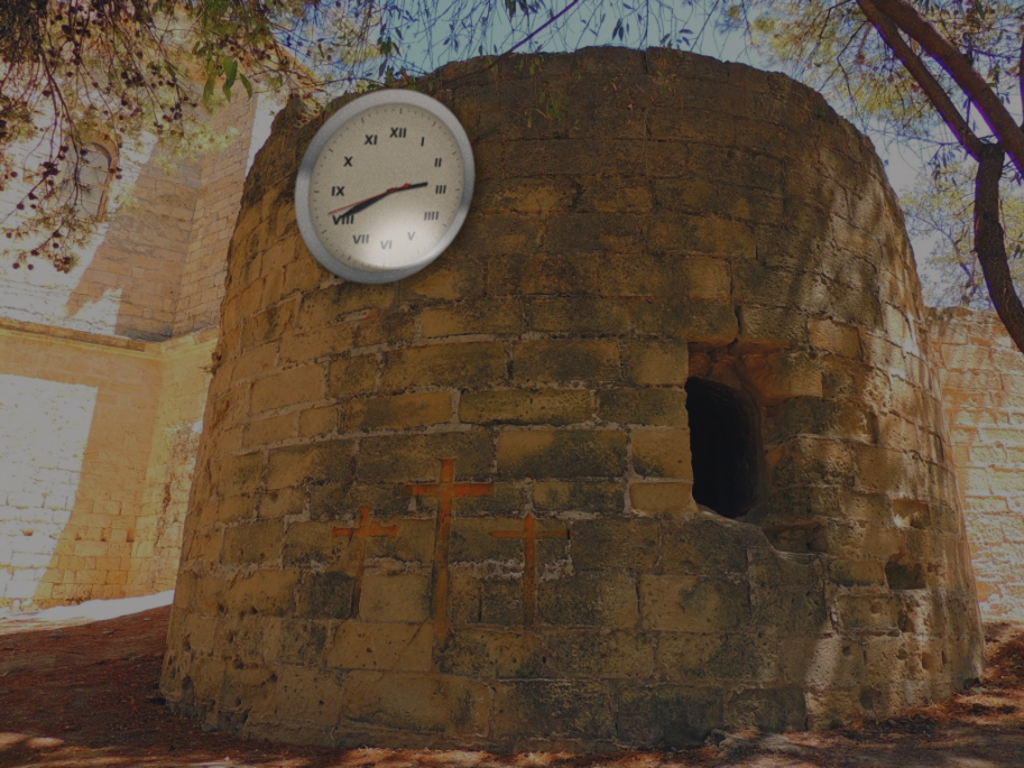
2.40.42
